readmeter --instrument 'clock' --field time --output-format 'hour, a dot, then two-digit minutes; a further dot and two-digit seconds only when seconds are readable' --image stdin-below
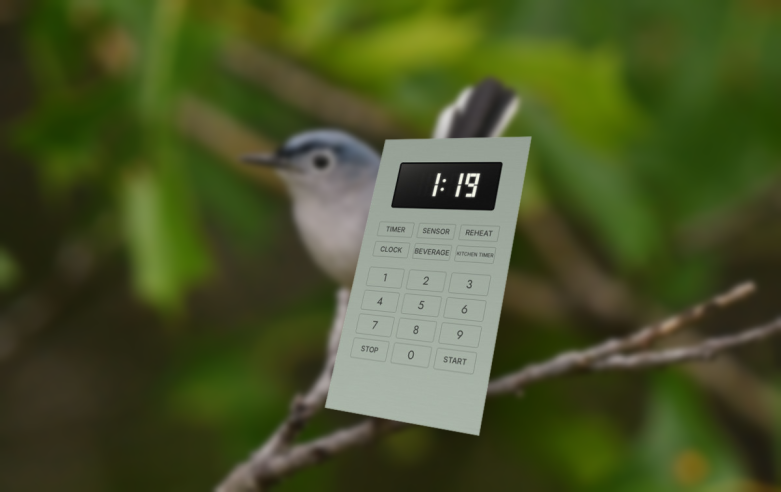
1.19
